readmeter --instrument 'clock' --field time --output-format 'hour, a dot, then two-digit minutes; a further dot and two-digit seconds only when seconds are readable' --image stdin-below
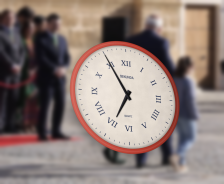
6.55
